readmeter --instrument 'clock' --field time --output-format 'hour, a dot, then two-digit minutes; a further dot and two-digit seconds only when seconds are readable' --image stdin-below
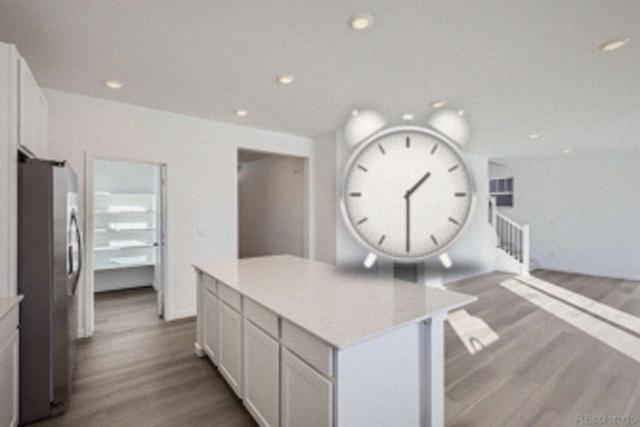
1.30
